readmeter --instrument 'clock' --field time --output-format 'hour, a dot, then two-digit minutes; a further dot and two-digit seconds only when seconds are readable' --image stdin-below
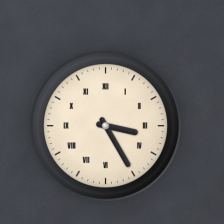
3.25
